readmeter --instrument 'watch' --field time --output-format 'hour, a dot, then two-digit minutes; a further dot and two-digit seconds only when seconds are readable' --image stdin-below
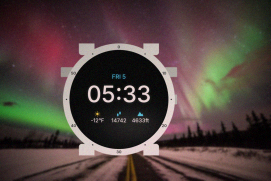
5.33
